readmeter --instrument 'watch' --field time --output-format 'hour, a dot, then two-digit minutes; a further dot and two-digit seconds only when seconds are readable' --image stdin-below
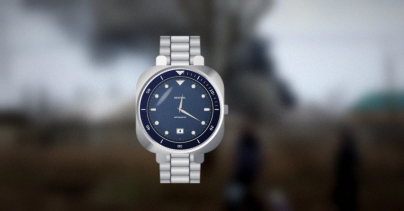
12.20
